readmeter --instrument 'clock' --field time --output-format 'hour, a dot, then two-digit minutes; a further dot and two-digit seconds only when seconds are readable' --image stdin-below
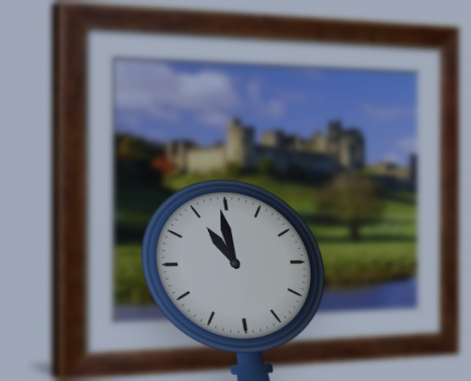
10.59
